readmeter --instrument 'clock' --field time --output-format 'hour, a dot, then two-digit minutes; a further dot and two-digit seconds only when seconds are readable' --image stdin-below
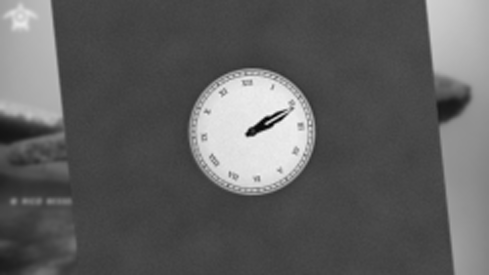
2.11
